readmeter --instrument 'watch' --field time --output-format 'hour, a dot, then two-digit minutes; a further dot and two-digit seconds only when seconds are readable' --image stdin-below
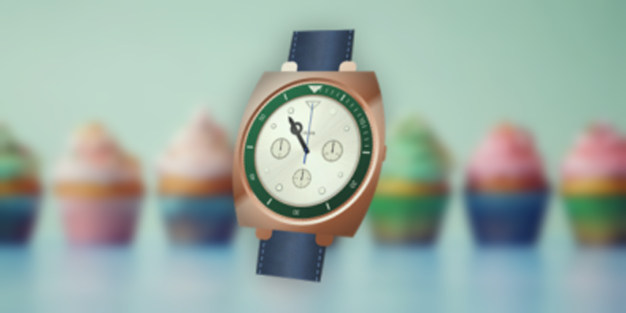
10.54
